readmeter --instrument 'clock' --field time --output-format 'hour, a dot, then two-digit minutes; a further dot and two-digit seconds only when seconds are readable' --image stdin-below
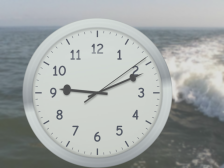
9.11.09
